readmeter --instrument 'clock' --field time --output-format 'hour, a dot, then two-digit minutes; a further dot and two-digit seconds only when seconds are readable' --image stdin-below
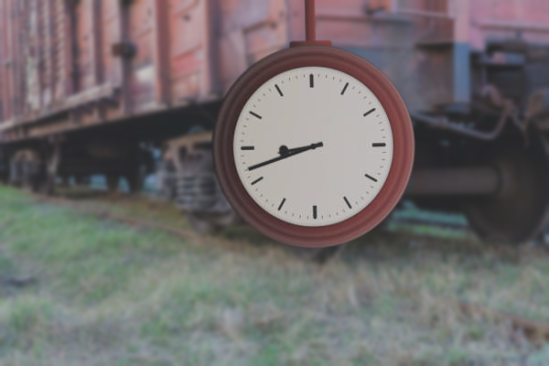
8.42
